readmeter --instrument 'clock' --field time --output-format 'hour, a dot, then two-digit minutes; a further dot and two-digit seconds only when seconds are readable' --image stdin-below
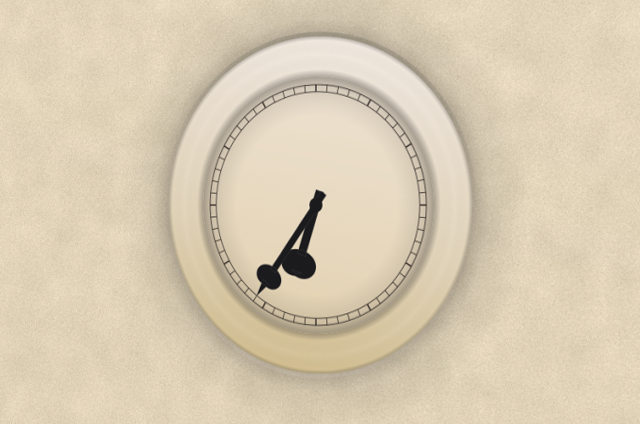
6.36
